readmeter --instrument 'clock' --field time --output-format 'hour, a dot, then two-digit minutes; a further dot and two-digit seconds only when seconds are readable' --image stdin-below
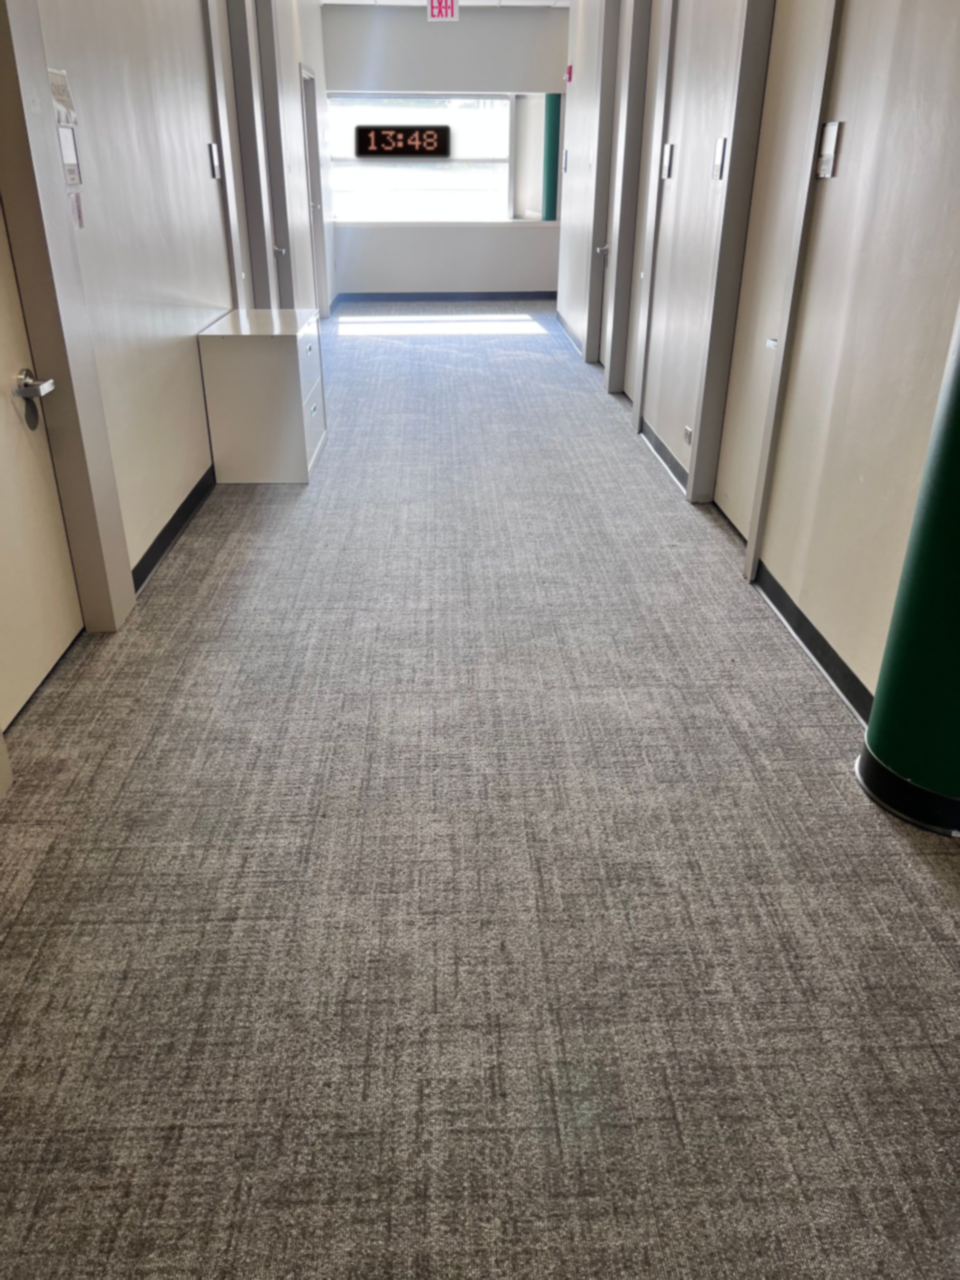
13.48
